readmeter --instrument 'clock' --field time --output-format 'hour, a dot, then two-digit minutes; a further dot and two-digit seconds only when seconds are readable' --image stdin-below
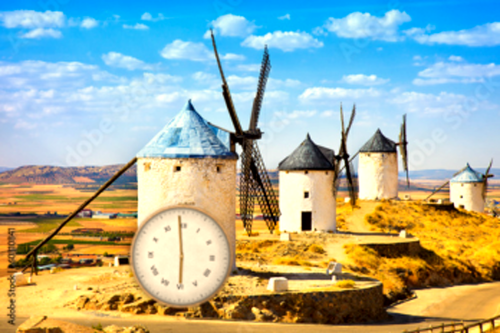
5.59
